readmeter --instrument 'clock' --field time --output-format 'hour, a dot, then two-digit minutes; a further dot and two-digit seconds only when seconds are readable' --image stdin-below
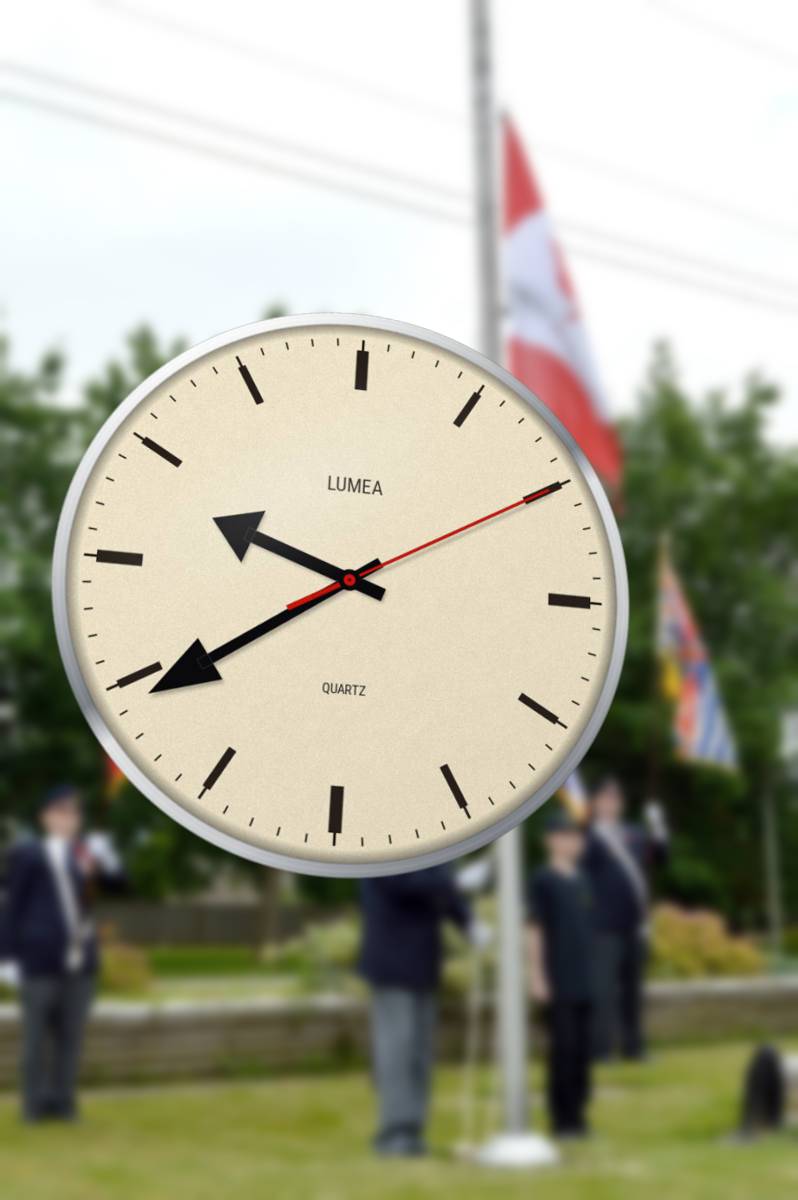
9.39.10
